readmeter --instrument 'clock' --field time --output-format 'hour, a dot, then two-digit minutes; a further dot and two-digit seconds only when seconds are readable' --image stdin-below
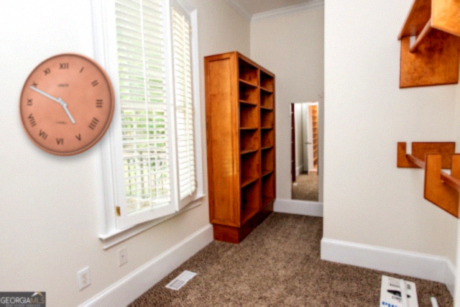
4.49
